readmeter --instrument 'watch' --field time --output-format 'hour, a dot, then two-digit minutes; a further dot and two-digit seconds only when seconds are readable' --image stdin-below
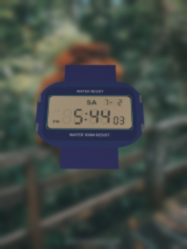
5.44
